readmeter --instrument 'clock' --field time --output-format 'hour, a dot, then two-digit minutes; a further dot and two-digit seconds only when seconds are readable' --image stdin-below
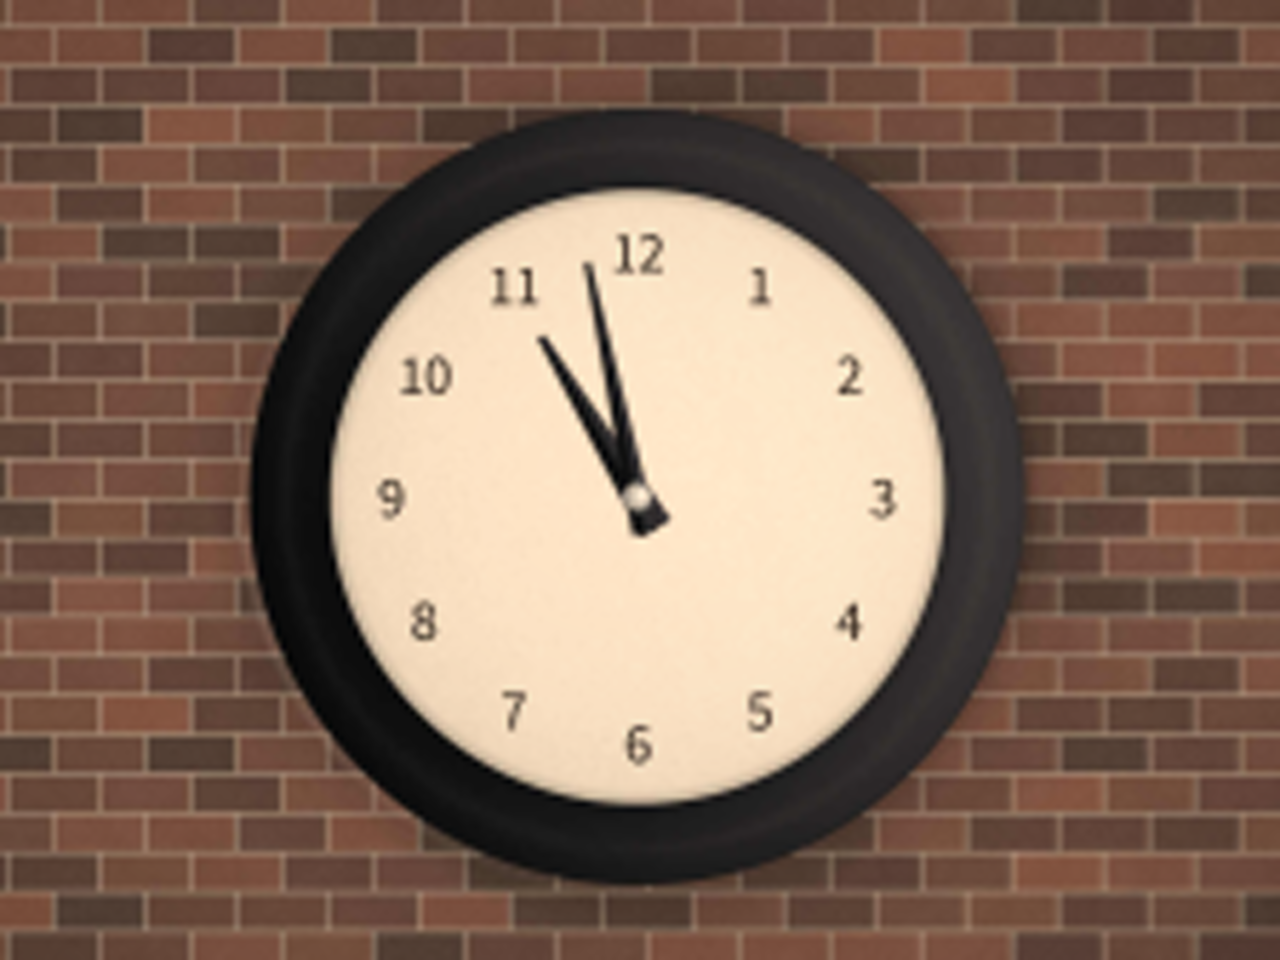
10.58
